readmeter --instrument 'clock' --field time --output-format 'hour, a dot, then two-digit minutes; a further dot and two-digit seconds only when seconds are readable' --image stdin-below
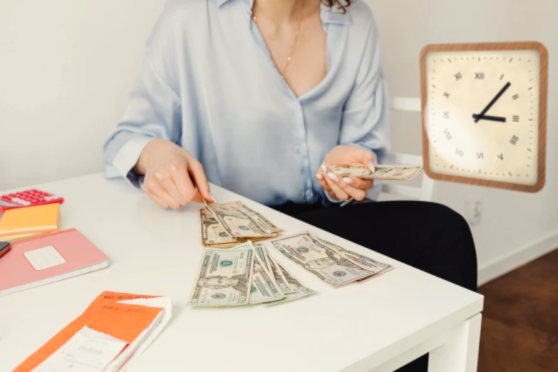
3.07
